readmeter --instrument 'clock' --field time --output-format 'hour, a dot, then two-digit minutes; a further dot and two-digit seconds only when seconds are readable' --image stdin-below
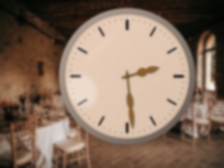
2.29
